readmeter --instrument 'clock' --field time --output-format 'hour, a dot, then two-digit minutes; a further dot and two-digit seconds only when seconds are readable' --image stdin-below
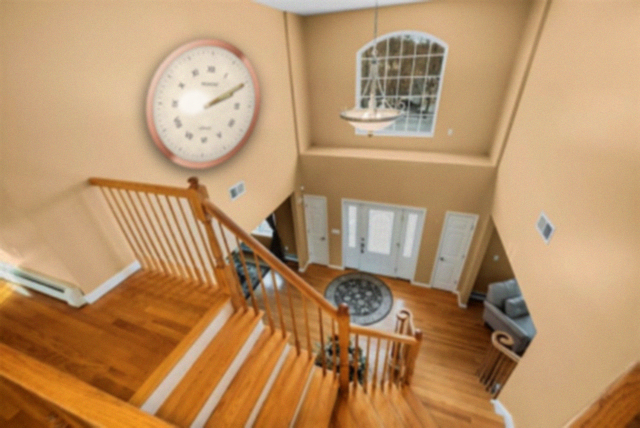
2.10
